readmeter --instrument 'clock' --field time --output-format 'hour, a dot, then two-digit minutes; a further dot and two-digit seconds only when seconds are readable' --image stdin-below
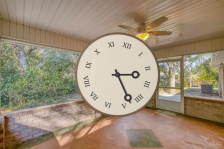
2.23
